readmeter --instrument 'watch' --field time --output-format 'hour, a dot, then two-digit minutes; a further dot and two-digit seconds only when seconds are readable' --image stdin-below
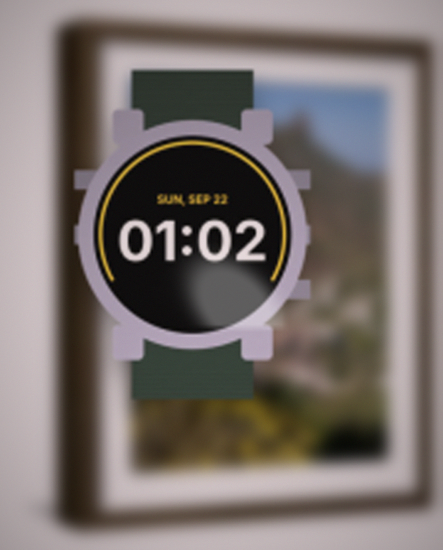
1.02
